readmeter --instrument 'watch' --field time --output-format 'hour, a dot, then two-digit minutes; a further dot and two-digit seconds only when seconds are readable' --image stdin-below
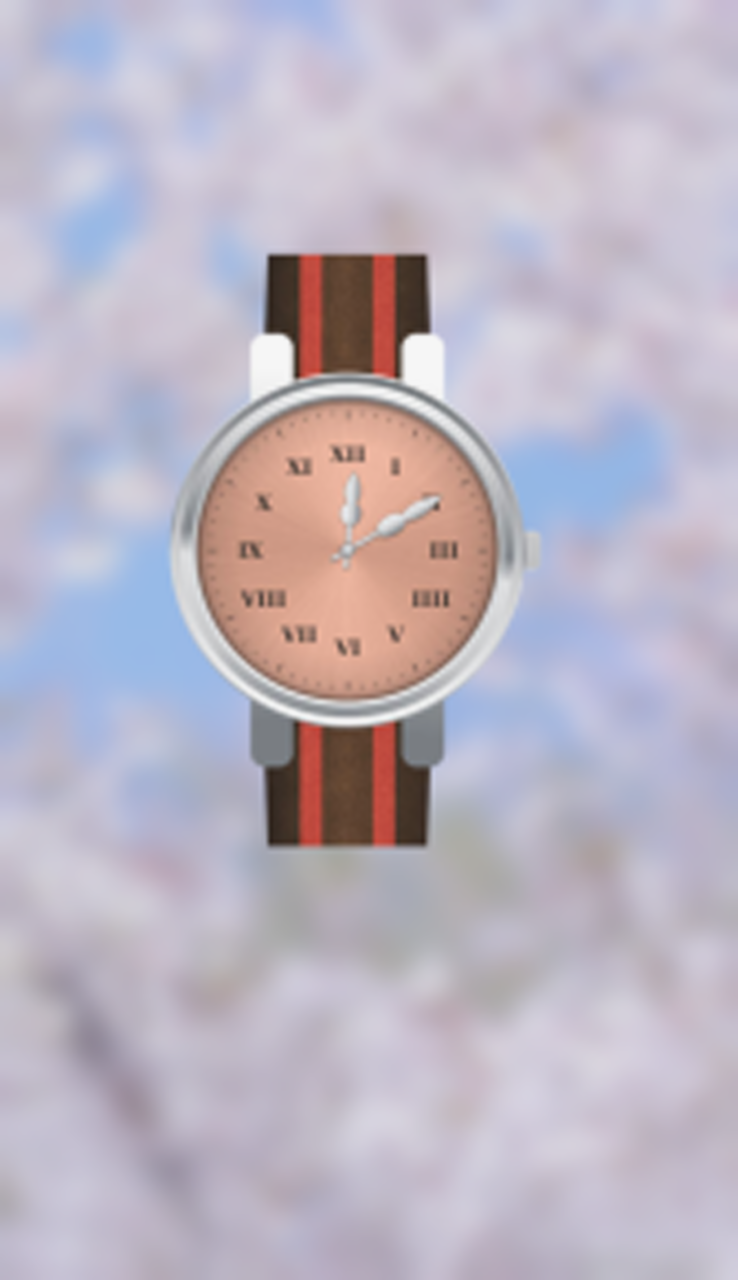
12.10
